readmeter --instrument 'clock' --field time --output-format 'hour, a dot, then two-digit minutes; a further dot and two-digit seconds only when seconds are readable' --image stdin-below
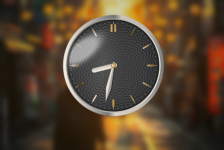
8.32
